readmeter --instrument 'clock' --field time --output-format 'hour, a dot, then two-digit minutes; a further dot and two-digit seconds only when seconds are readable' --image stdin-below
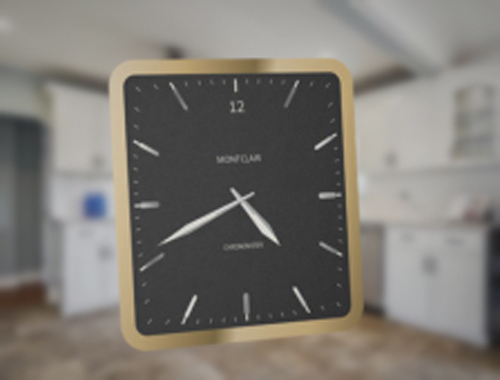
4.41
